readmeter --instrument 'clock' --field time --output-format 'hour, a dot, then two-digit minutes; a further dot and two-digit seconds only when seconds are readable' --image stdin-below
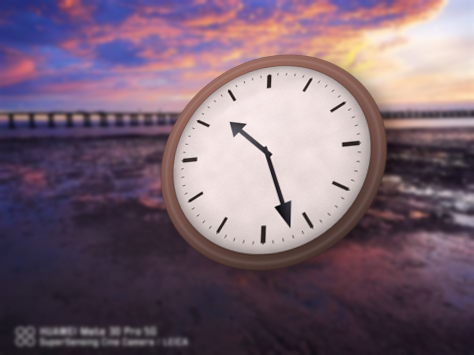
10.27
